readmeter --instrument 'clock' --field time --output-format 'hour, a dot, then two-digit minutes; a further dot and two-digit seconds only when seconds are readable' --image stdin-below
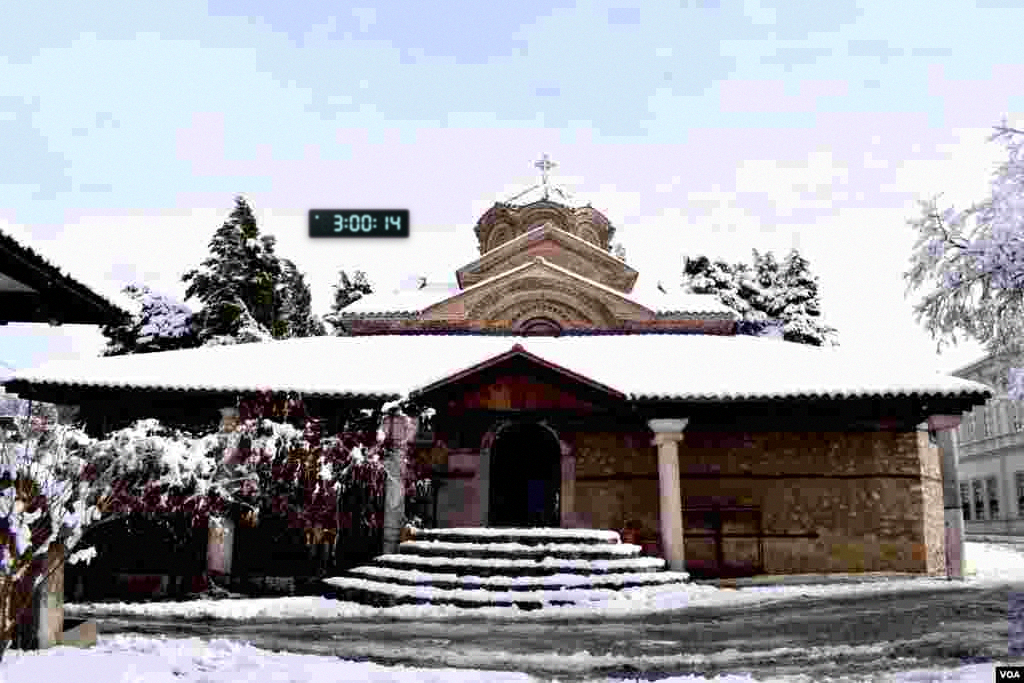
3.00.14
